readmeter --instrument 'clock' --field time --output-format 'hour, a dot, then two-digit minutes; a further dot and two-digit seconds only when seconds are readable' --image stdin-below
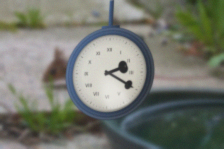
2.20
